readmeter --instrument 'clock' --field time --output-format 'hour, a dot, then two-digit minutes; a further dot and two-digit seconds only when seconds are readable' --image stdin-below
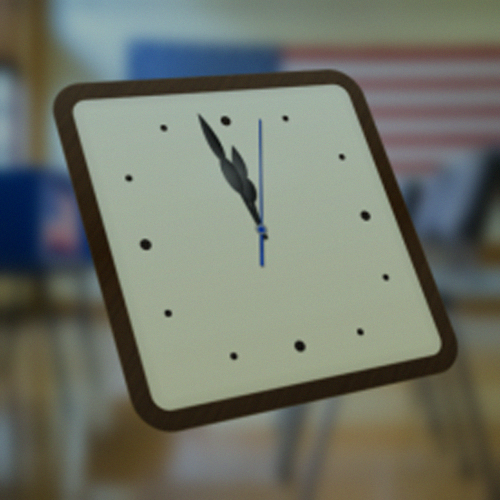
11.58.03
